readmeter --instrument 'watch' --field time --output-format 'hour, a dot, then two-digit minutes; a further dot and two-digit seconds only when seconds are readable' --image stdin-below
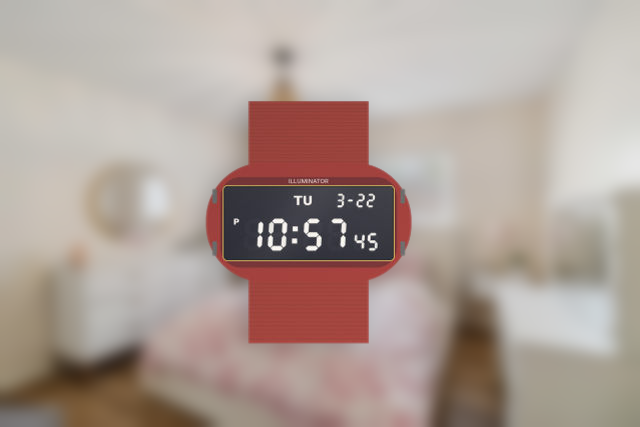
10.57.45
